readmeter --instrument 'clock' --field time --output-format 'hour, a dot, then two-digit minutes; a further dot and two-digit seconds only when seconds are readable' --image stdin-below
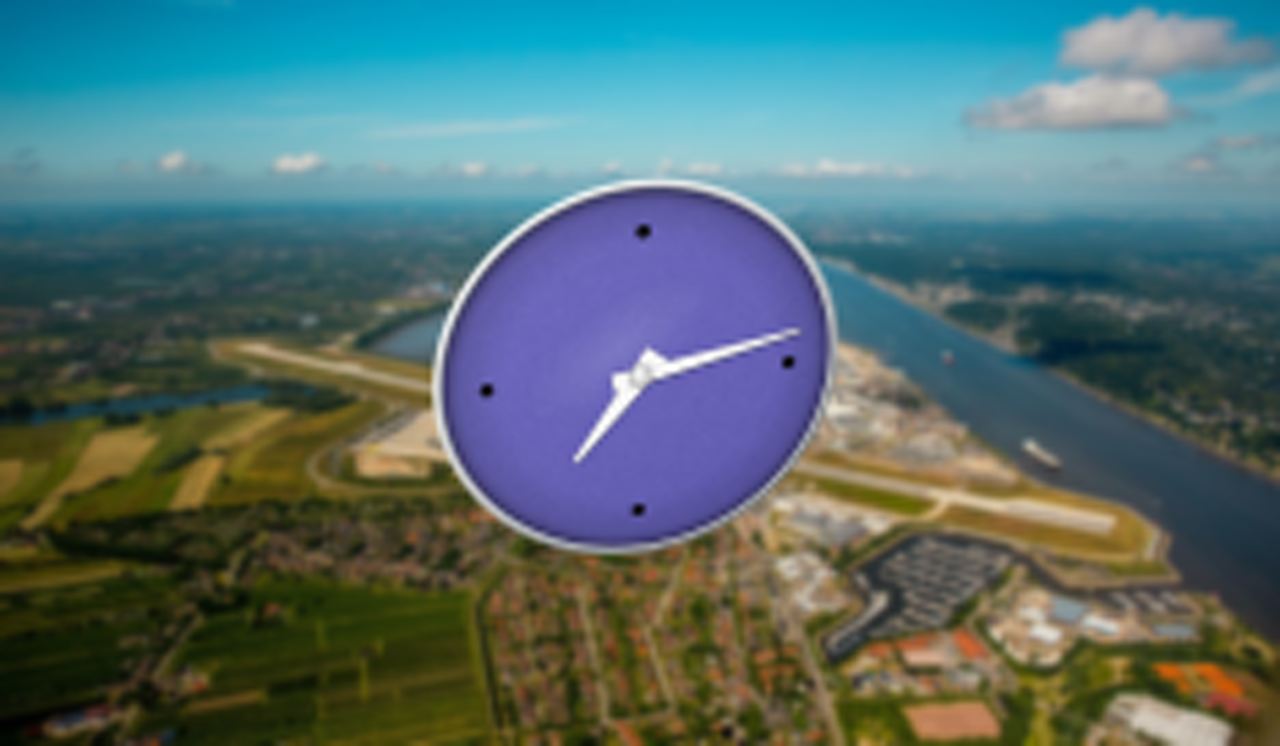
7.13
